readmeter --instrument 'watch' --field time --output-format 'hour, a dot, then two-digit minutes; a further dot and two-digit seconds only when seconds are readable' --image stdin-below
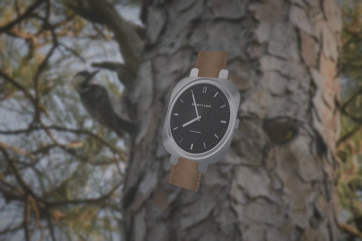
7.55
